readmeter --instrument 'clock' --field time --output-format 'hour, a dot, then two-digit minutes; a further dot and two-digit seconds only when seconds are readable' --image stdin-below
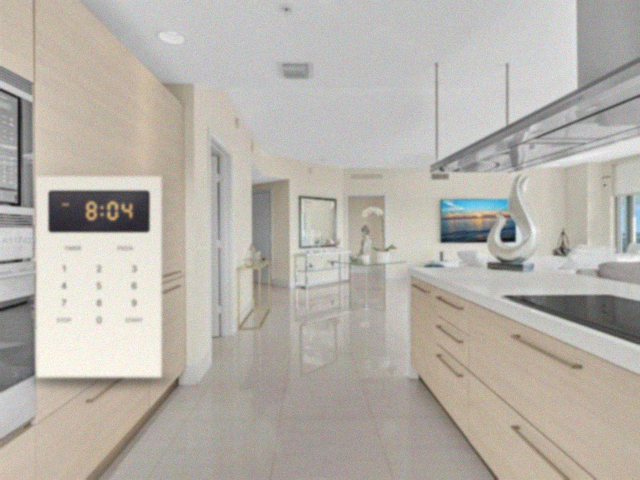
8.04
